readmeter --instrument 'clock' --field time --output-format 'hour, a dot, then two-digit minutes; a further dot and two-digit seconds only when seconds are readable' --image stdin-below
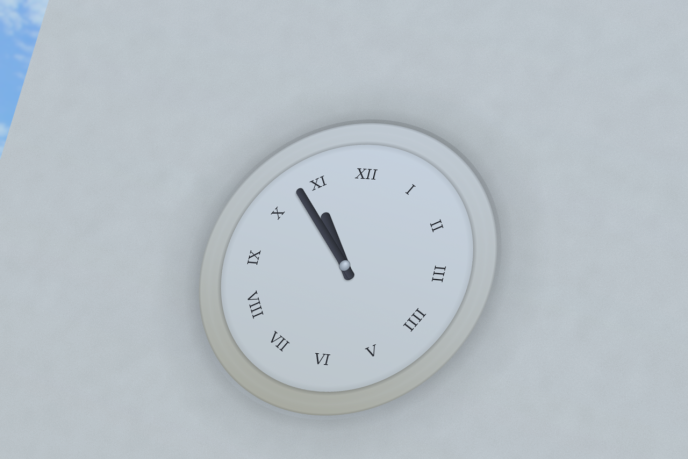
10.53
